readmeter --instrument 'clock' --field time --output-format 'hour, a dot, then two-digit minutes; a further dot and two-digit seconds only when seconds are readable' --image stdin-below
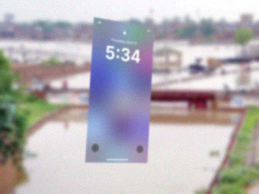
5.34
